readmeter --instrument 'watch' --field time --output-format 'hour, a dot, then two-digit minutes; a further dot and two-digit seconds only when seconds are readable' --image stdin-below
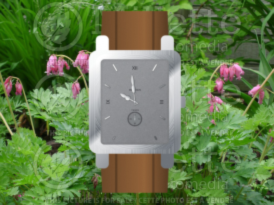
9.59
